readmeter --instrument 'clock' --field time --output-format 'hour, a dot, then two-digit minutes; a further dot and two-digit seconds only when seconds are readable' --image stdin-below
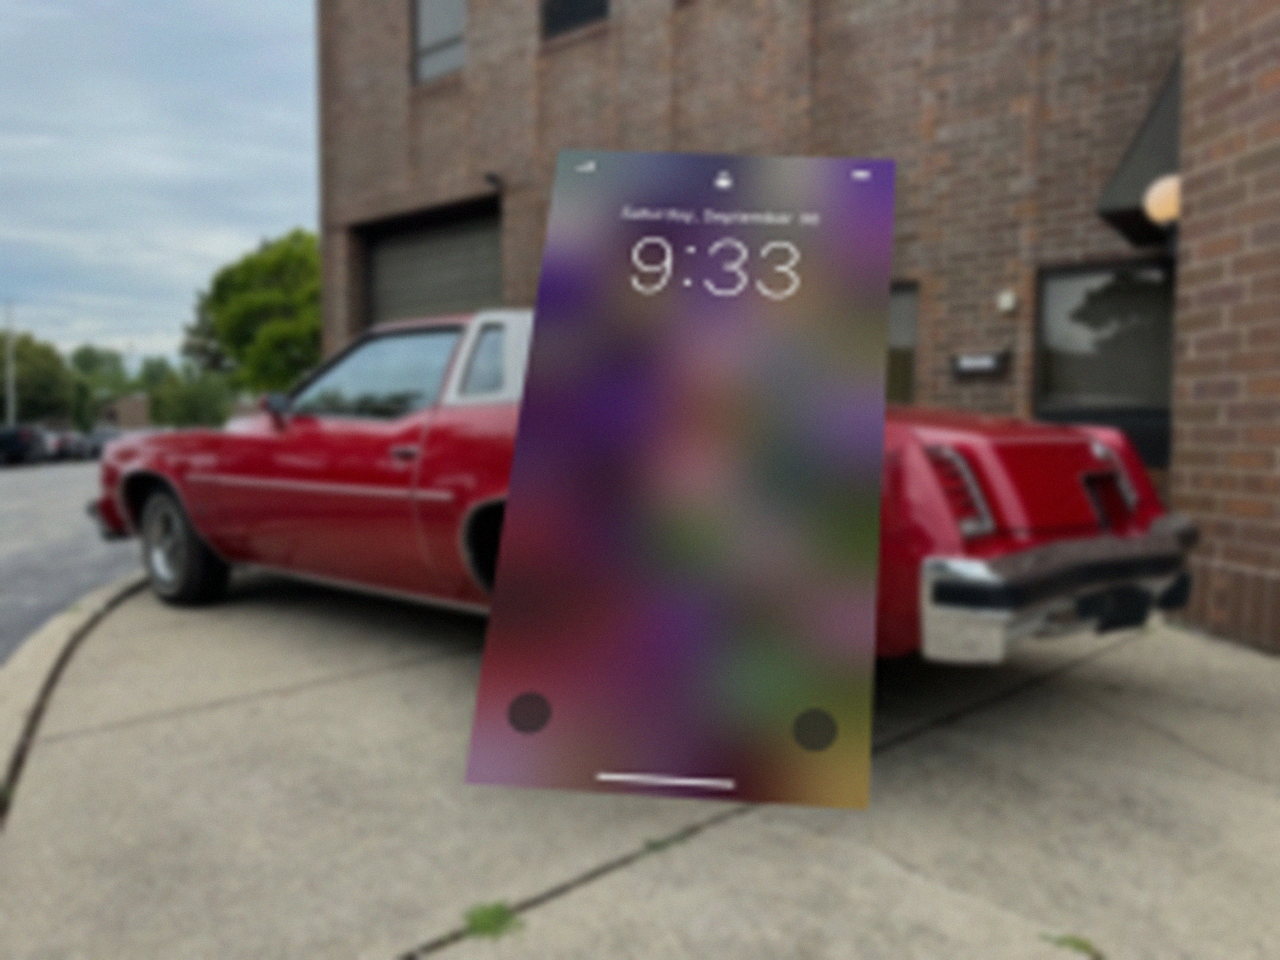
9.33
